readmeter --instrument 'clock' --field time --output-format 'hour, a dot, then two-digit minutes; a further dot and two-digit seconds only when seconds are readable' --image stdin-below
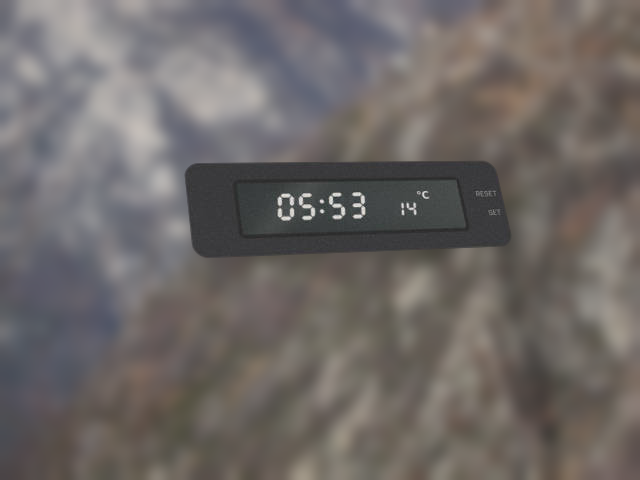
5.53
